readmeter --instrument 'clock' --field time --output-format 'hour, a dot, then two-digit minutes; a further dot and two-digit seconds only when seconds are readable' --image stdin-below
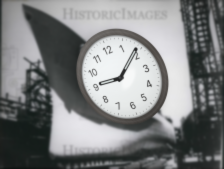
9.09
